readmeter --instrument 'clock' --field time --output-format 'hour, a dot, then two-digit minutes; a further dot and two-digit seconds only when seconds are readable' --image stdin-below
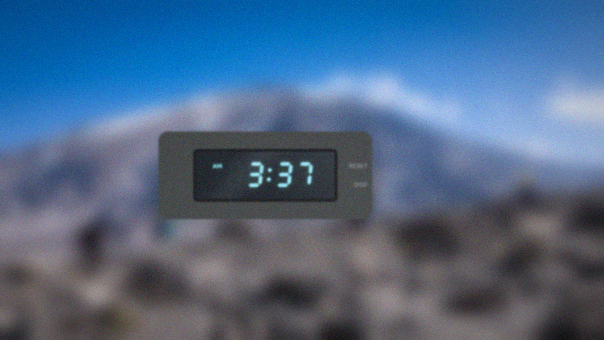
3.37
